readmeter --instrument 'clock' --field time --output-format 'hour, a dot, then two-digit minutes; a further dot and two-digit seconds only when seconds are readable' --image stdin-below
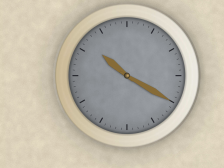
10.20
